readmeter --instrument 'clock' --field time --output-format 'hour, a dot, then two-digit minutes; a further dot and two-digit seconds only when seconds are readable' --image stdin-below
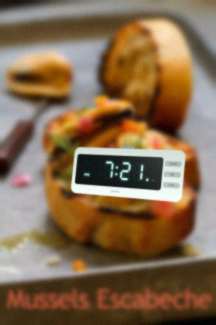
7.21
